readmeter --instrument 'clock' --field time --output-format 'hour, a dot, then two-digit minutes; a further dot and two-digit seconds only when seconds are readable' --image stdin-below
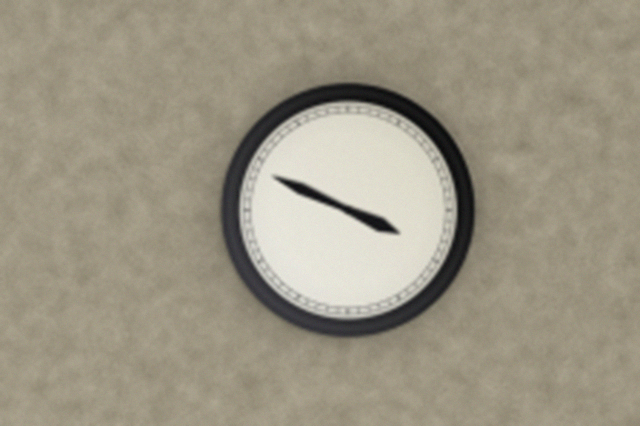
3.49
